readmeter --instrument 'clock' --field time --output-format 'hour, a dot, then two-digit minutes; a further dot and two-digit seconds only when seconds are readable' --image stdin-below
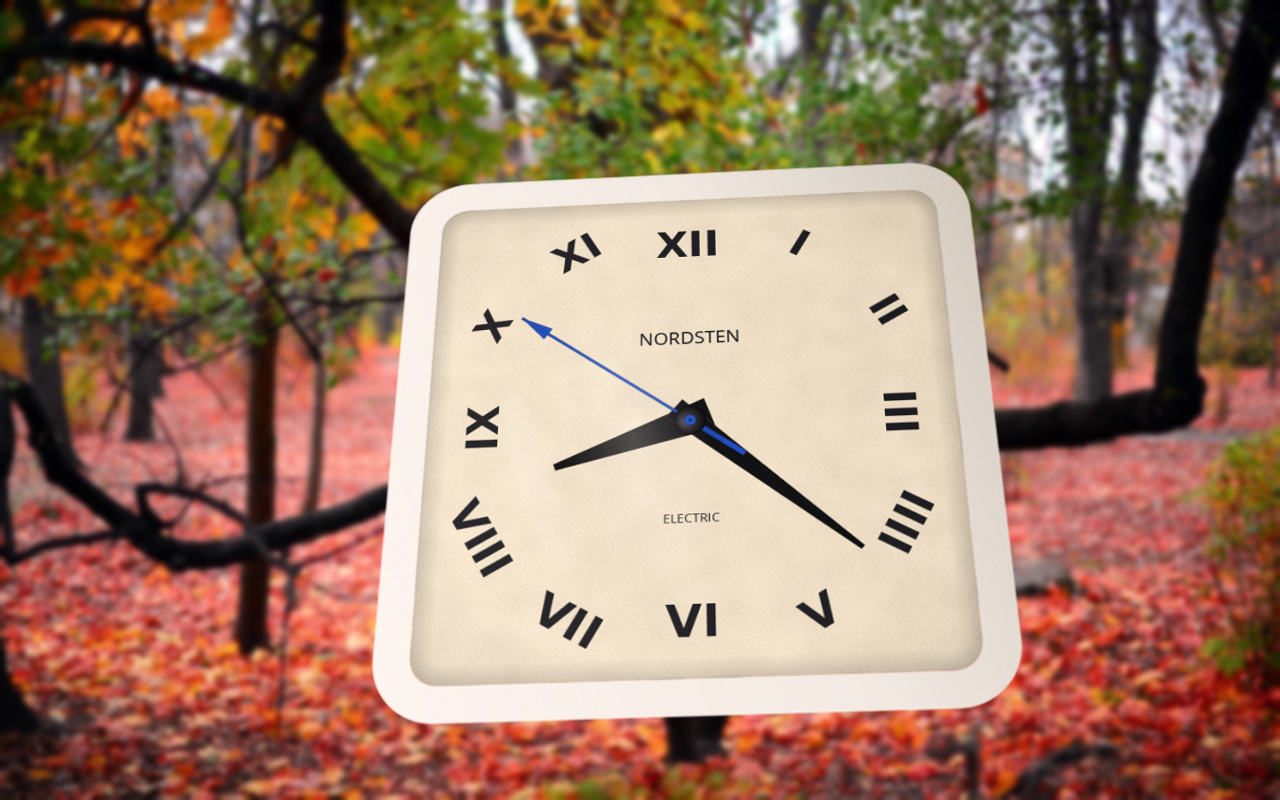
8.21.51
